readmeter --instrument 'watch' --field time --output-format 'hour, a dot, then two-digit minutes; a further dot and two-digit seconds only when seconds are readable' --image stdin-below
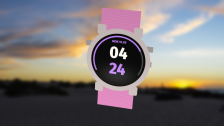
4.24
